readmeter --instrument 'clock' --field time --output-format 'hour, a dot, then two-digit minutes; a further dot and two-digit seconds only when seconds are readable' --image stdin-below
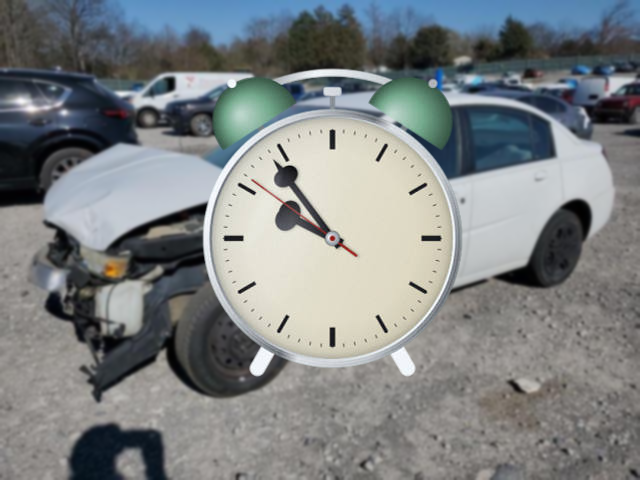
9.53.51
